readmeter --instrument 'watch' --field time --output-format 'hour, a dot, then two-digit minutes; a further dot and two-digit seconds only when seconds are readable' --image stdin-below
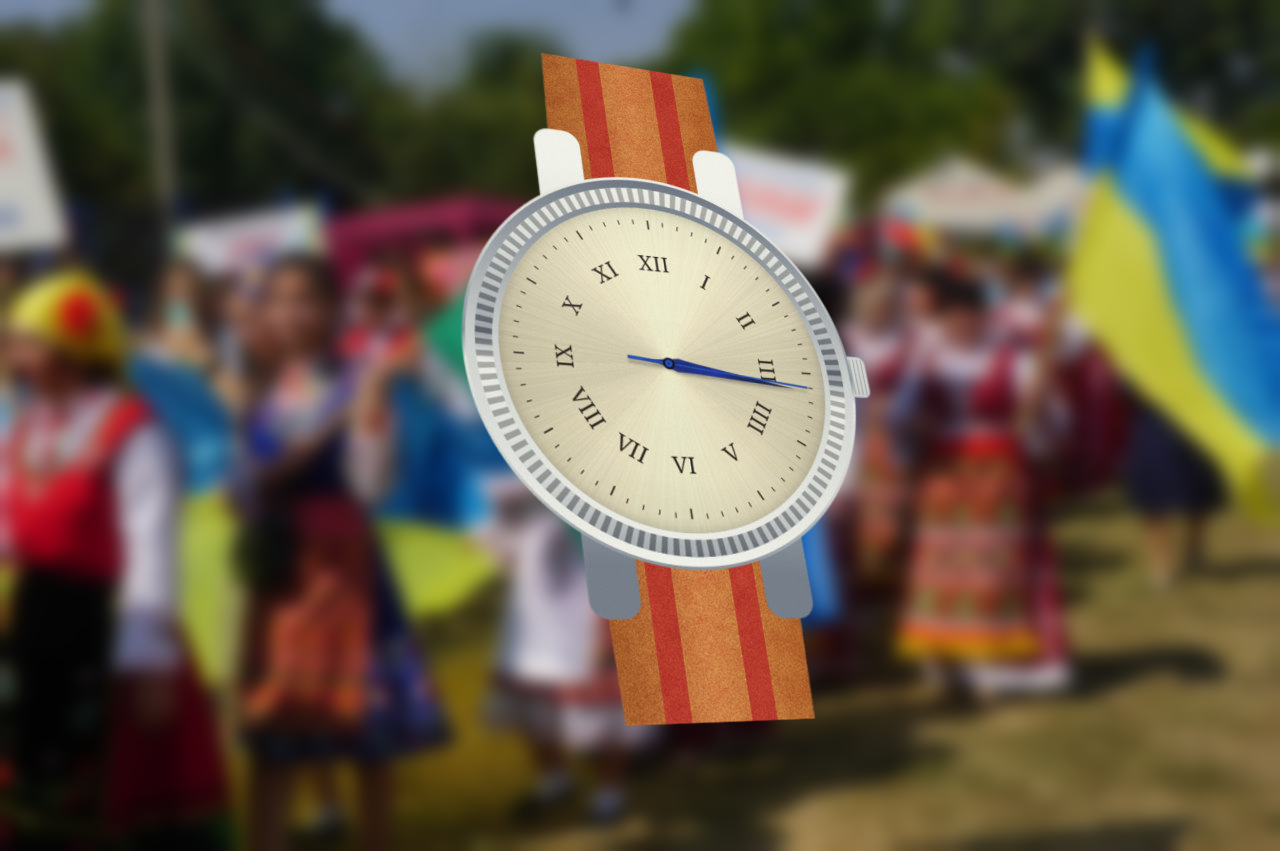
3.16.16
